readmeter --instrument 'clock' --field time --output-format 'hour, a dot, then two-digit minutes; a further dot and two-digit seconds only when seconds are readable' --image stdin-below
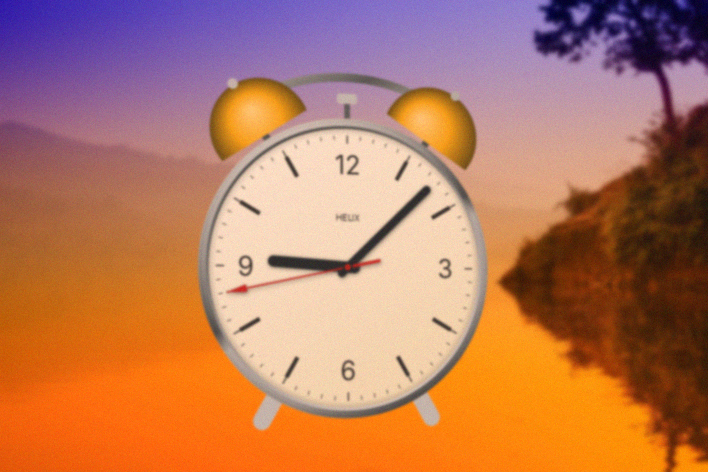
9.07.43
